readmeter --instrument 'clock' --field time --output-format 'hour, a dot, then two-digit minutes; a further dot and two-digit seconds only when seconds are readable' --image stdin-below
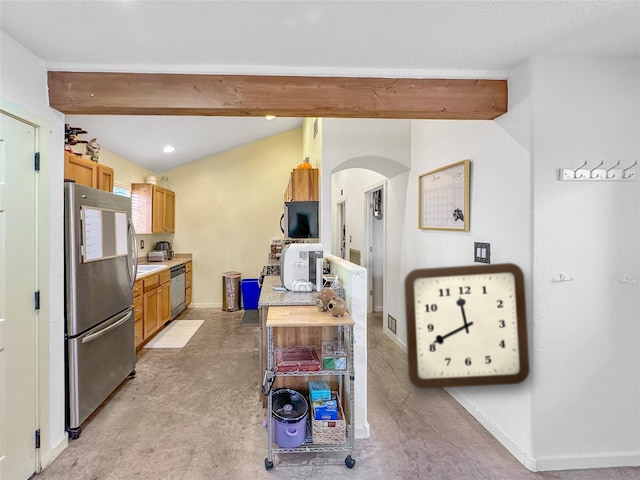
11.41
